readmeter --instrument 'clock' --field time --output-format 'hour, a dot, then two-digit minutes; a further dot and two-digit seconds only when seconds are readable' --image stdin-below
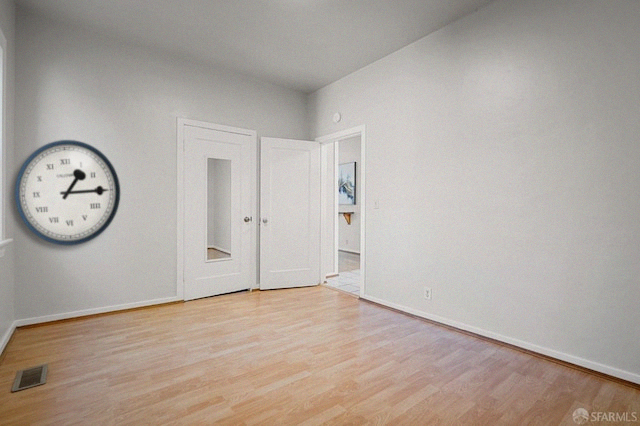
1.15
